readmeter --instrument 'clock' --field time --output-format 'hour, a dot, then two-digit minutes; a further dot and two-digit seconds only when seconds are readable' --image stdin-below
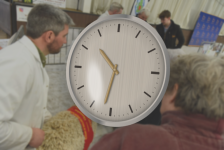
10.32
